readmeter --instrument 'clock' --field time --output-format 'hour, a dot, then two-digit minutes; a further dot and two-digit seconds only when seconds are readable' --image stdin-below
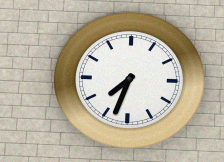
7.33
